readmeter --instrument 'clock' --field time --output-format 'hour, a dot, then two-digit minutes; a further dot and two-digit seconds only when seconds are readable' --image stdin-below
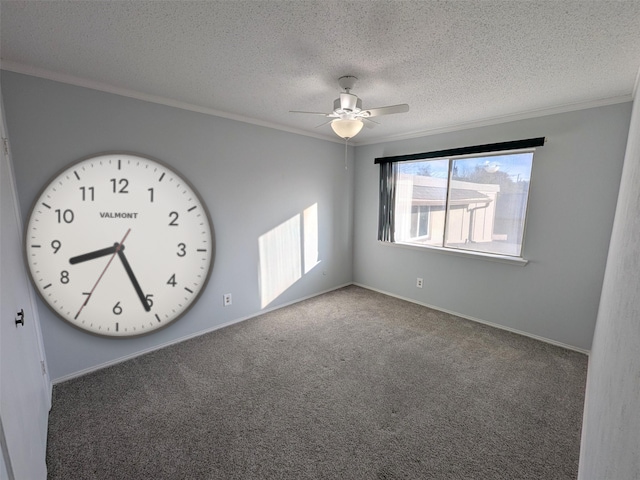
8.25.35
